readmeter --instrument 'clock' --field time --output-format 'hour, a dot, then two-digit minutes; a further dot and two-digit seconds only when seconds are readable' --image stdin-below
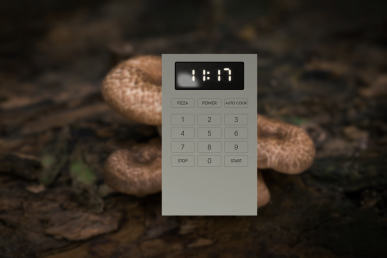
11.17
